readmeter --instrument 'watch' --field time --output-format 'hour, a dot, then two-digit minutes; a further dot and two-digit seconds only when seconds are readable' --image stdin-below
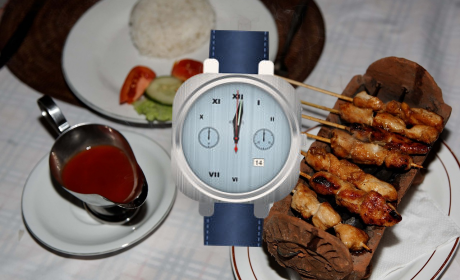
12.01
